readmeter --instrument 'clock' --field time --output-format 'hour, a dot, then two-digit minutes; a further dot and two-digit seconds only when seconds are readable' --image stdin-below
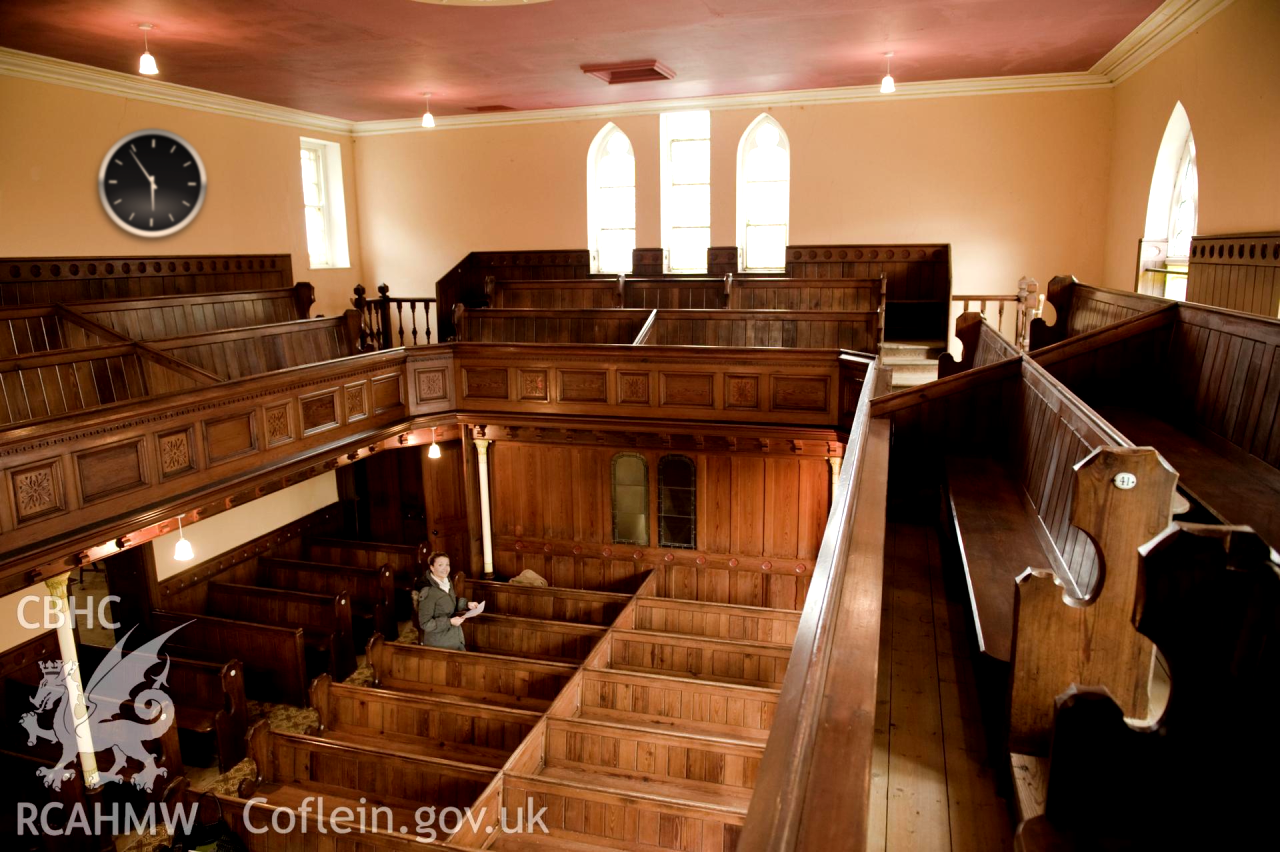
5.54
